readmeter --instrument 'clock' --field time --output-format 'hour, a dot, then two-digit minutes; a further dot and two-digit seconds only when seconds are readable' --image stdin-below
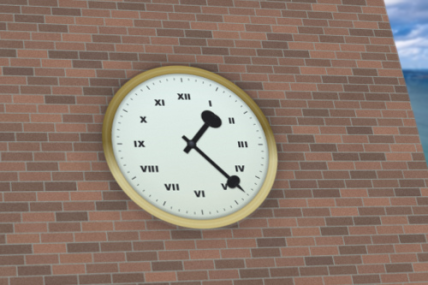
1.23
